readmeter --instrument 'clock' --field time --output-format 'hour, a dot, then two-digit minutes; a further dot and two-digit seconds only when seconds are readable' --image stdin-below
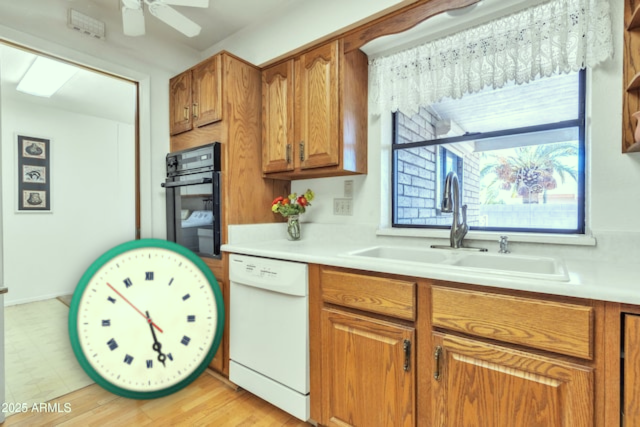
5.26.52
